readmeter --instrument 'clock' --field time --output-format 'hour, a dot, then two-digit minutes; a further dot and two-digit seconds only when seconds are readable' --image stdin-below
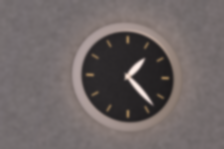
1.23
